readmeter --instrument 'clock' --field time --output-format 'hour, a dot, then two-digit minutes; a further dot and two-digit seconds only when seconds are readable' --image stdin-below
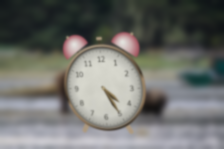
4.25
